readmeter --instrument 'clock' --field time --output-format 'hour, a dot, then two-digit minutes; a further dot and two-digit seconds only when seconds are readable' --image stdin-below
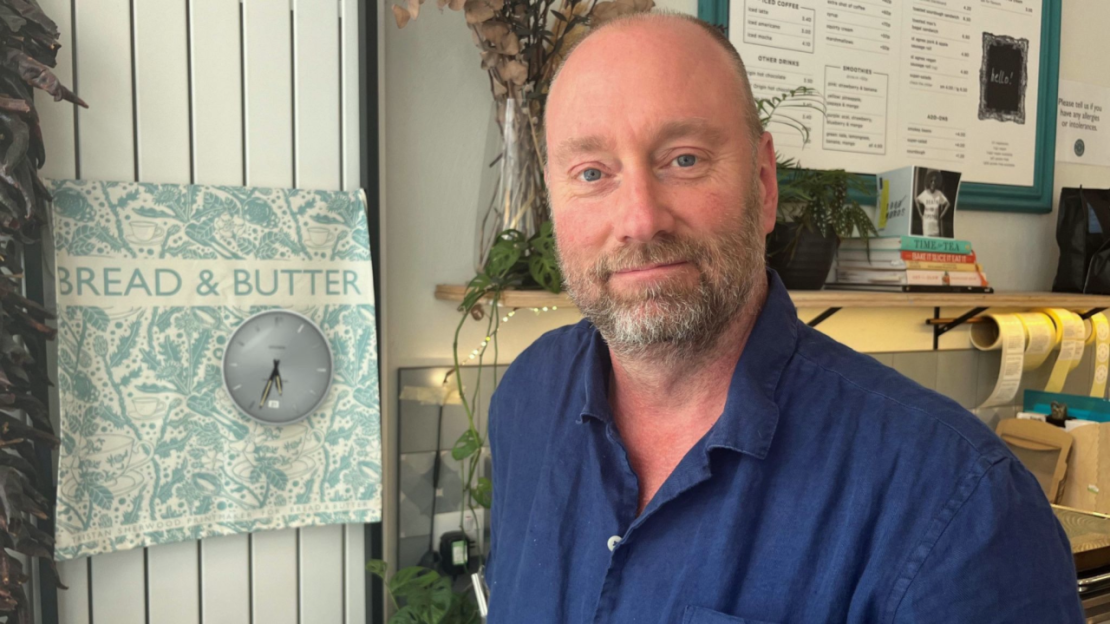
5.33
